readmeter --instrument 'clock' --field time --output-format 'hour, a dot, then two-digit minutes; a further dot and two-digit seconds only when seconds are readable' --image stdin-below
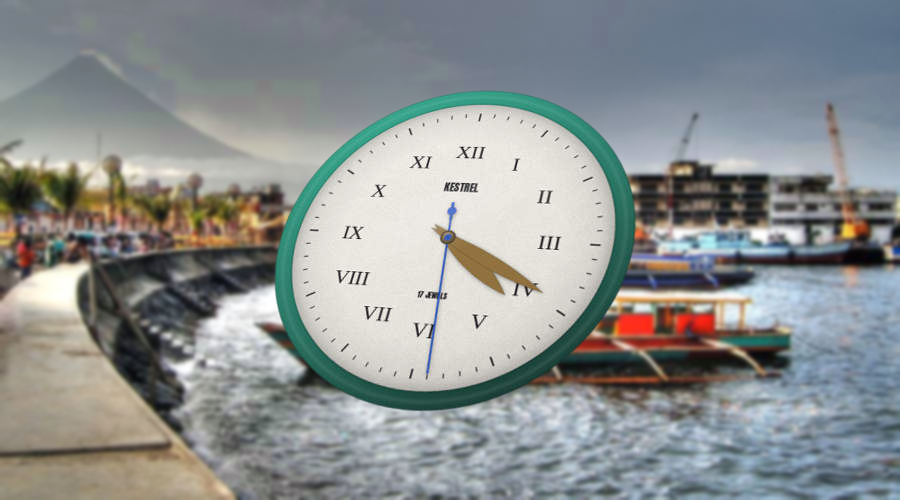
4.19.29
